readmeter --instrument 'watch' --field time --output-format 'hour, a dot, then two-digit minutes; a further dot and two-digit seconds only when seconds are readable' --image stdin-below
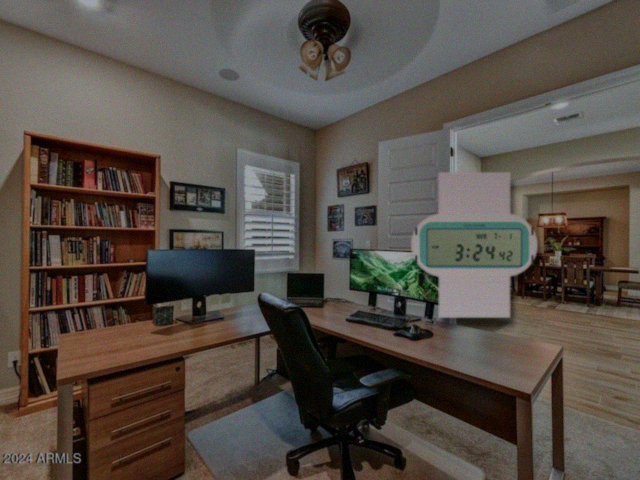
3.24.42
